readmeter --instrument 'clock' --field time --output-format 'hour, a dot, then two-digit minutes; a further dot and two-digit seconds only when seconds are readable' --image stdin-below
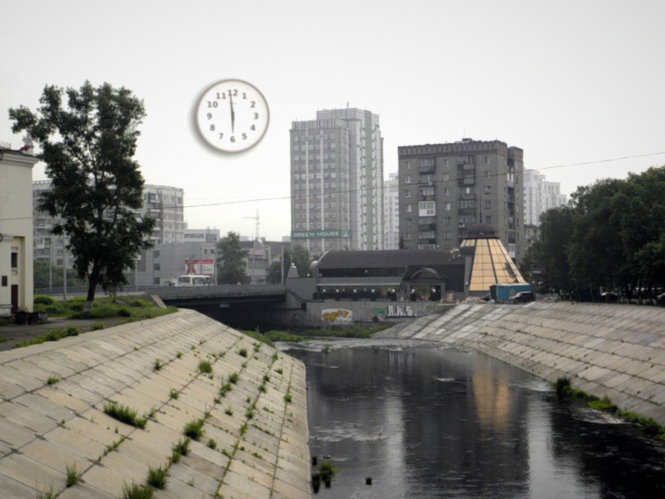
5.59
